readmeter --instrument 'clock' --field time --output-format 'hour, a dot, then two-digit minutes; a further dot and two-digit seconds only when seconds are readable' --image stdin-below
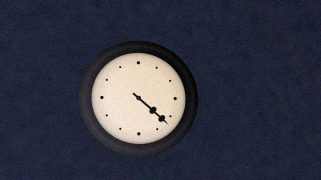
4.22
